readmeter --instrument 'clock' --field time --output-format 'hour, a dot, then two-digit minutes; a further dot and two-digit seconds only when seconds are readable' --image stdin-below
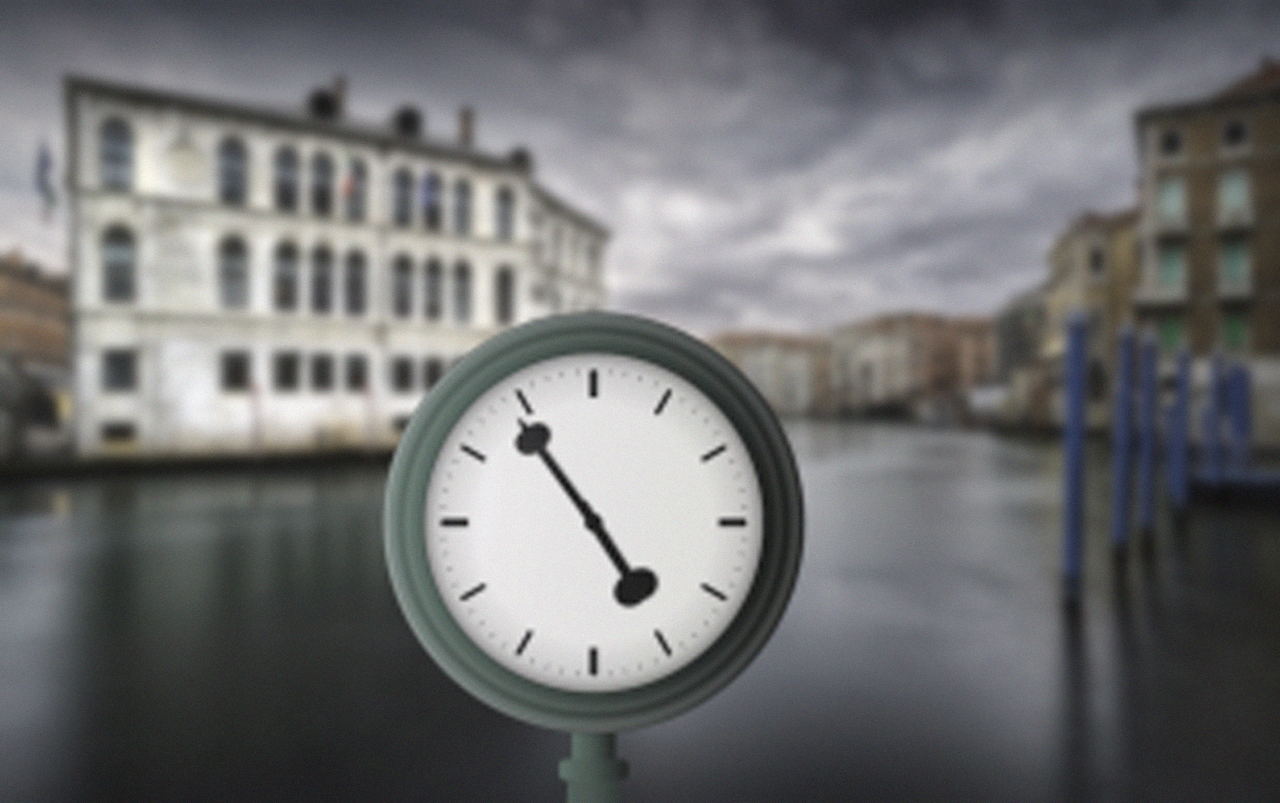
4.54
